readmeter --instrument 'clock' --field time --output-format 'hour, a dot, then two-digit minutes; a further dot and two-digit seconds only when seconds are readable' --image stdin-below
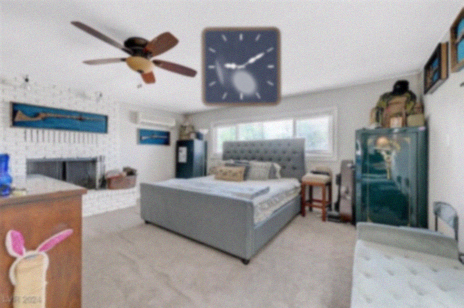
9.10
